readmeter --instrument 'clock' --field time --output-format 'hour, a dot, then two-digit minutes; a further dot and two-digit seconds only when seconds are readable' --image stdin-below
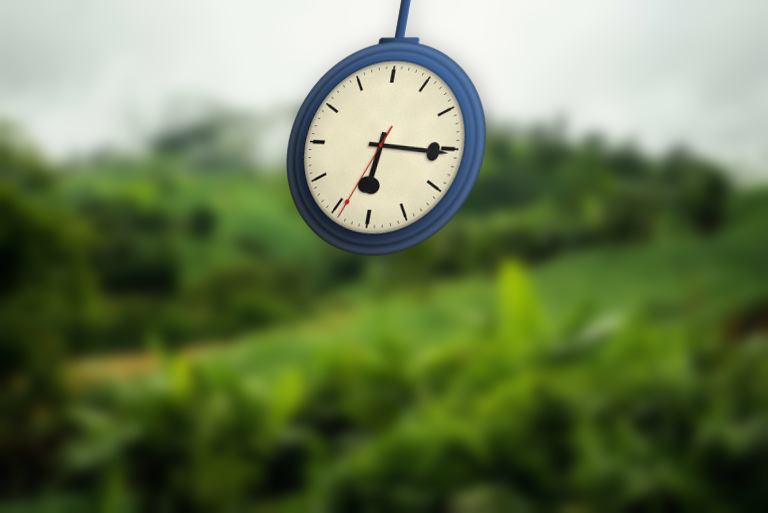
6.15.34
